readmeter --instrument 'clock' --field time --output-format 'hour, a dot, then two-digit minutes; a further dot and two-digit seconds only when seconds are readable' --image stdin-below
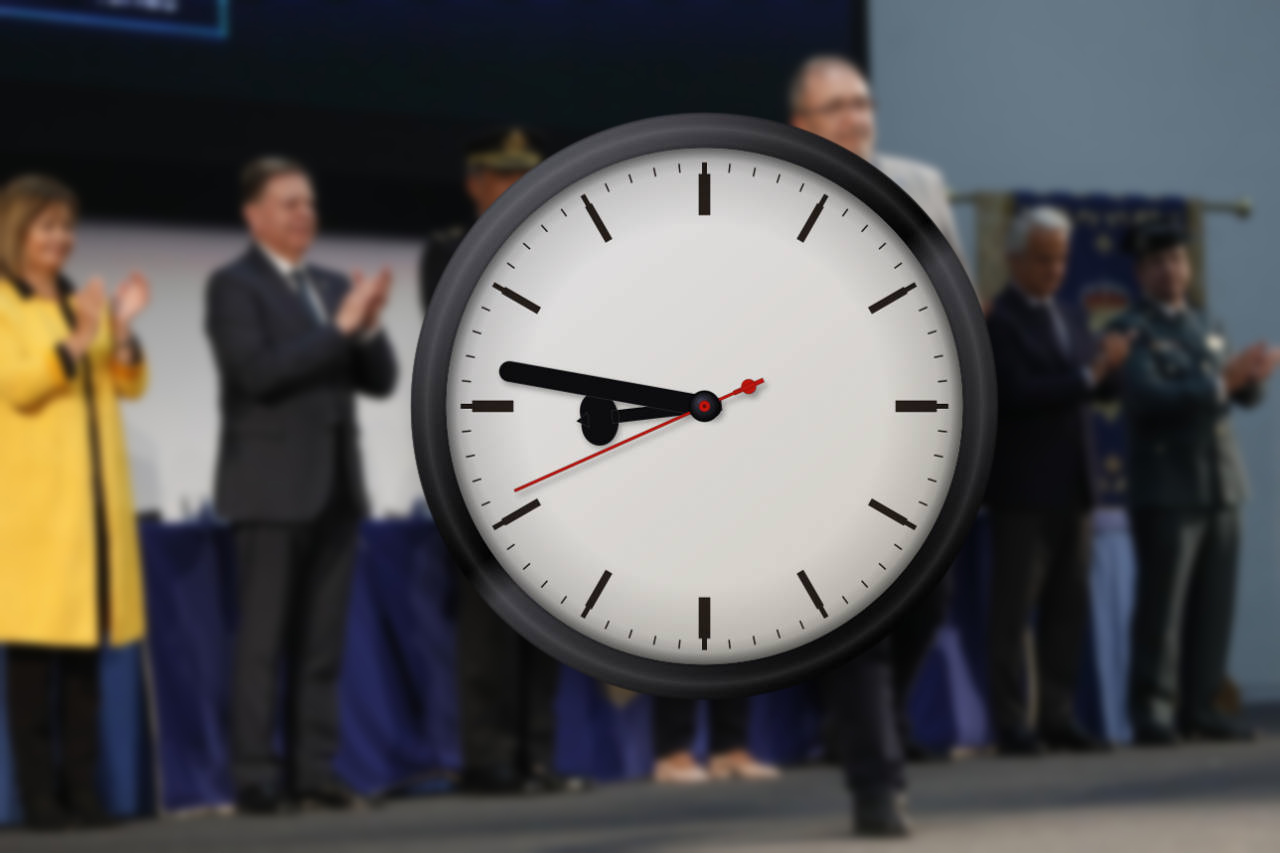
8.46.41
